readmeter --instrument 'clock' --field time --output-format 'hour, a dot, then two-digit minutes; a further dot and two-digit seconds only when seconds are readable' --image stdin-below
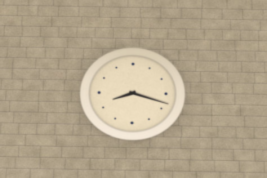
8.18
